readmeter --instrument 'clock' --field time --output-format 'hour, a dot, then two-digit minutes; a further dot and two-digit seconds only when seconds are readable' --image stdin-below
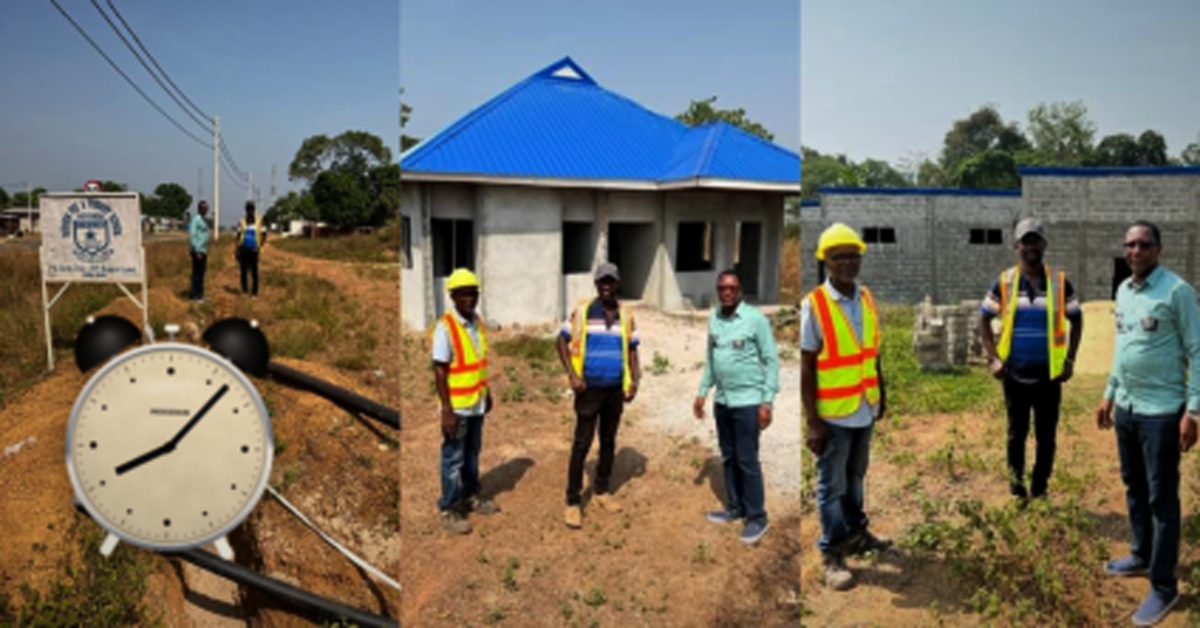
8.07
